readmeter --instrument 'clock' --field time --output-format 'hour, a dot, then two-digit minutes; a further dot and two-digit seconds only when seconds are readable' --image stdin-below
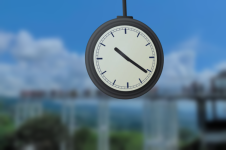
10.21
